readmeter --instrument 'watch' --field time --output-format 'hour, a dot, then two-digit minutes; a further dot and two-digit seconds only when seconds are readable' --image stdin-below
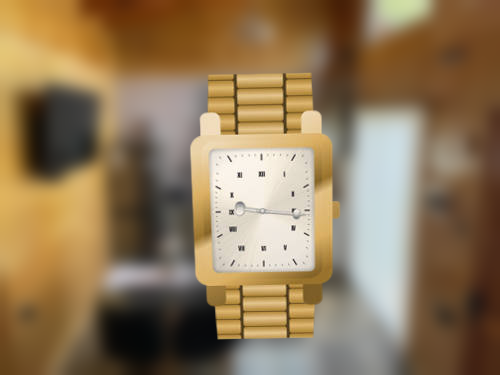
9.16
